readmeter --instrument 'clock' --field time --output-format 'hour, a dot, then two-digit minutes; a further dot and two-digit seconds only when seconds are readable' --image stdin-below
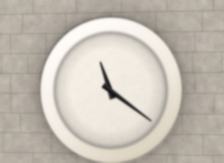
11.21
